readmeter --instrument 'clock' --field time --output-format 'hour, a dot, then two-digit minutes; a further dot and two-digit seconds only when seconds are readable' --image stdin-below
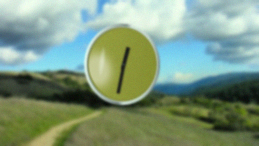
12.32
